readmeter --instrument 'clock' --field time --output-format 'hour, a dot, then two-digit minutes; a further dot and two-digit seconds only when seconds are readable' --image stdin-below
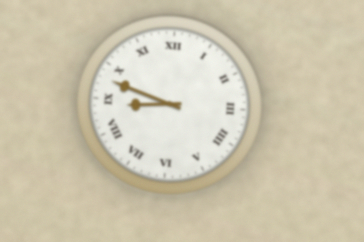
8.48
